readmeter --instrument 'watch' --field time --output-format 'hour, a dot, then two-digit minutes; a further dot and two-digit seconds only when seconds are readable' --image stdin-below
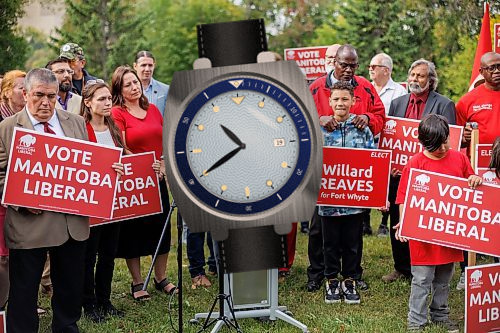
10.40
